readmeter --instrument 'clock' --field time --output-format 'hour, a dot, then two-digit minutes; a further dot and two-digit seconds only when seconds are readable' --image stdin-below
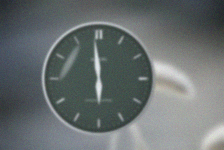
5.59
